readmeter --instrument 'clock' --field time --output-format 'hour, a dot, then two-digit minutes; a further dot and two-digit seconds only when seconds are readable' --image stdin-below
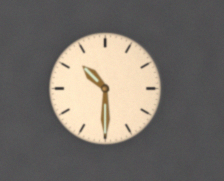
10.30
